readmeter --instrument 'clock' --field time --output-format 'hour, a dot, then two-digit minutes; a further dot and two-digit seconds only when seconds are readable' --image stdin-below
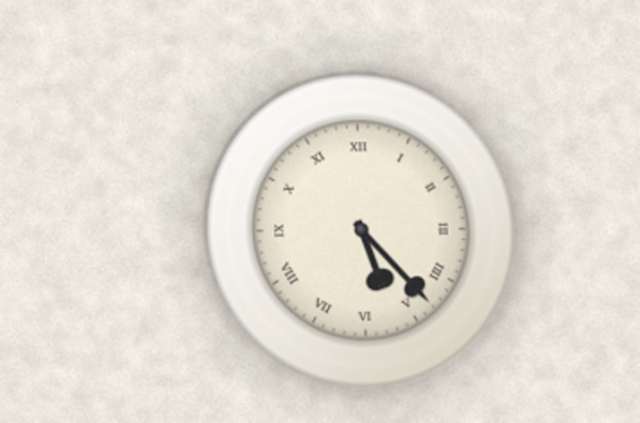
5.23
